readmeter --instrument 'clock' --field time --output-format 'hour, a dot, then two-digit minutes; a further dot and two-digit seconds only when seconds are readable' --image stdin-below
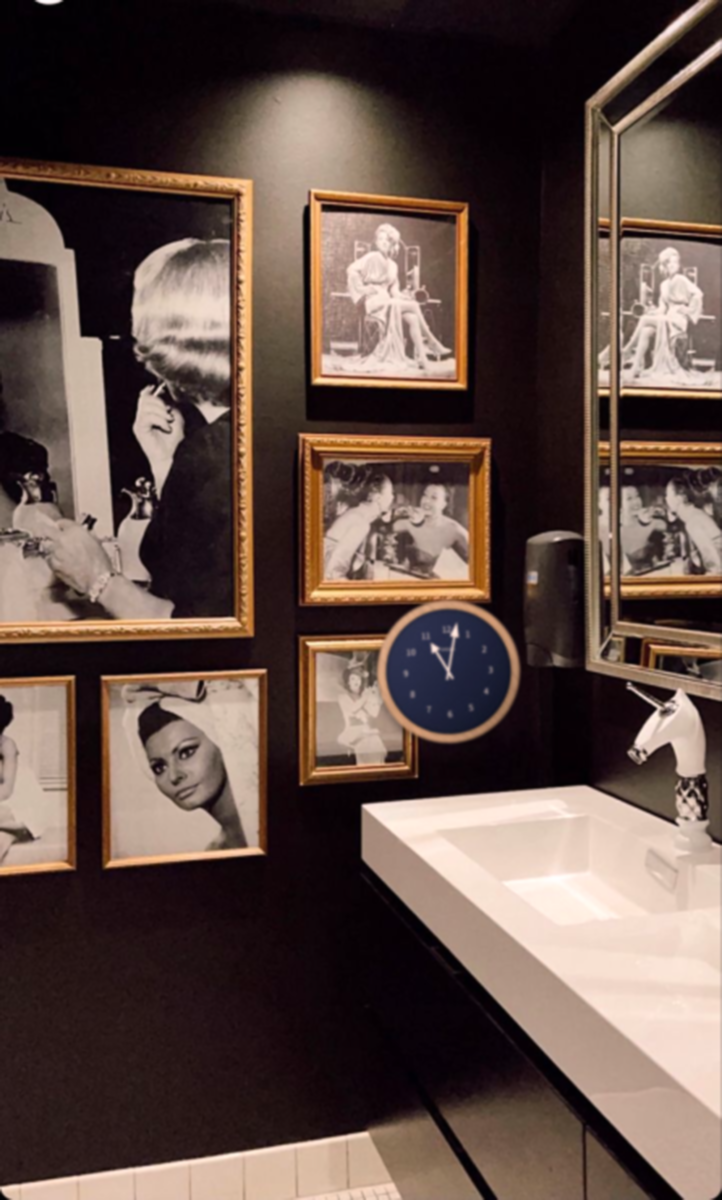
11.02
